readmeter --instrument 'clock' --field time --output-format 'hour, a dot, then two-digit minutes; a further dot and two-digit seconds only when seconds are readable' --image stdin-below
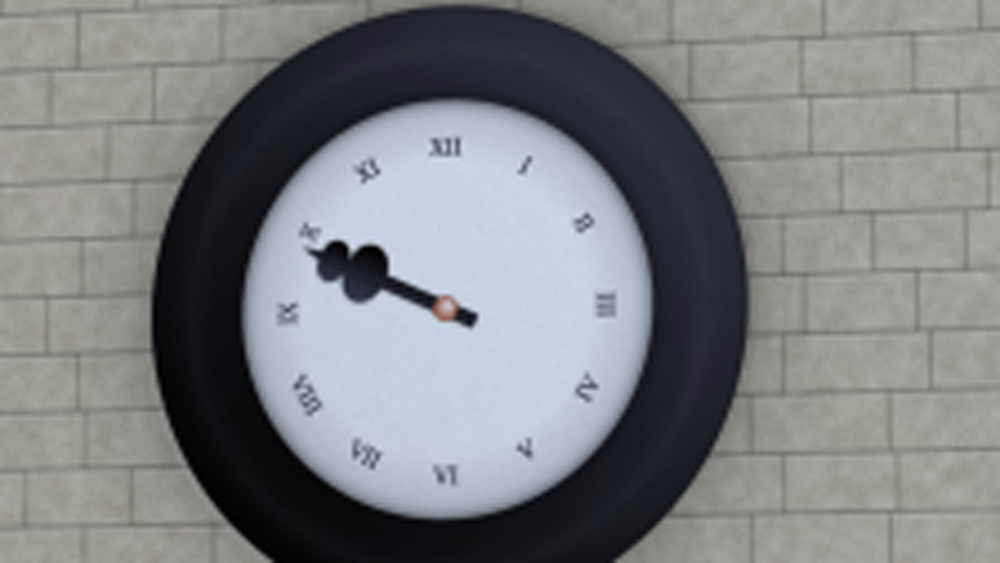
9.49
